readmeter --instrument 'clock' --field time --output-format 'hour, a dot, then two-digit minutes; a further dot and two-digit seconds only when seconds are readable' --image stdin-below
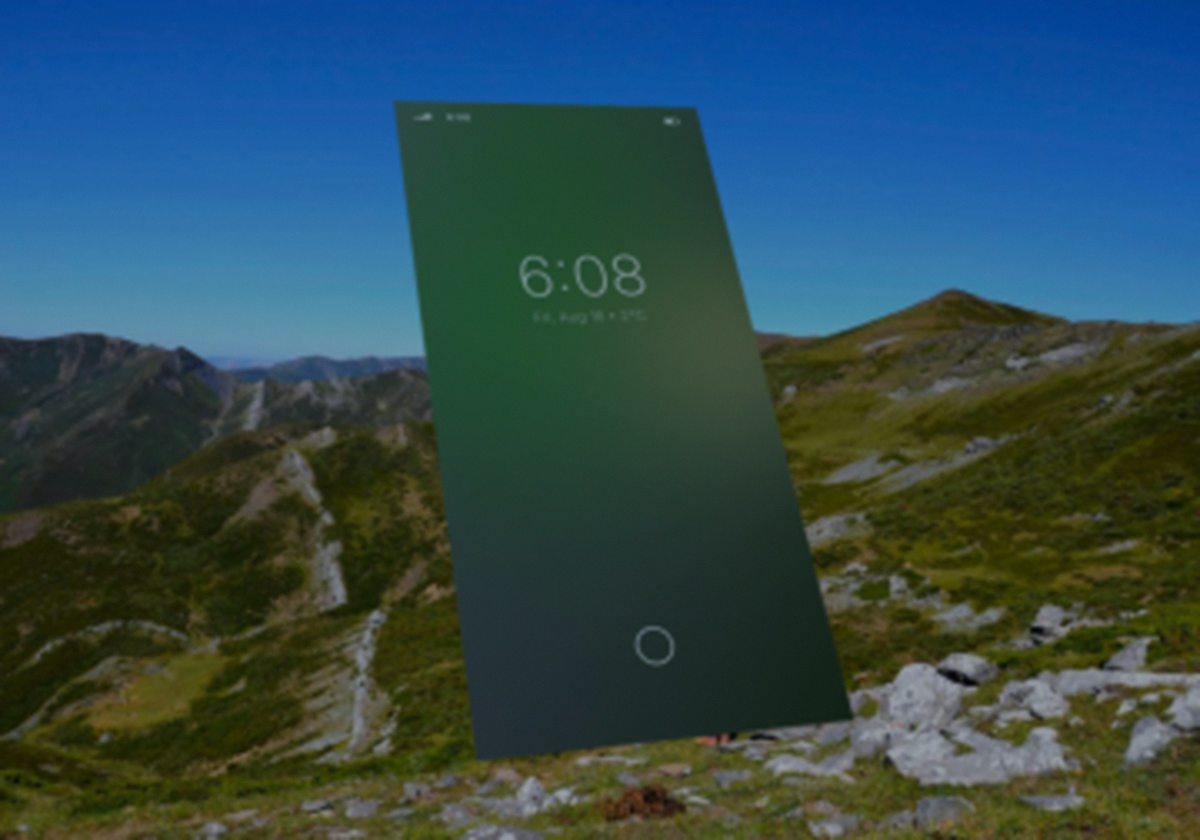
6.08
